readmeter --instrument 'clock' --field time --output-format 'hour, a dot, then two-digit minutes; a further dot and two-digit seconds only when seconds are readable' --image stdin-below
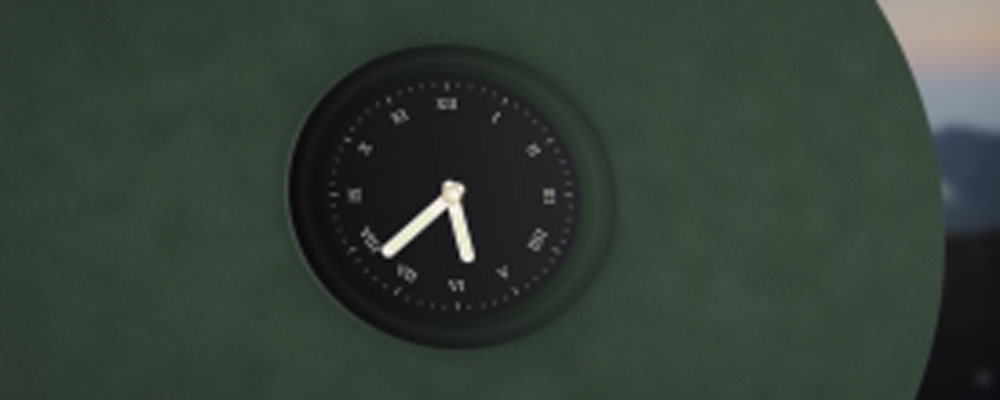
5.38
